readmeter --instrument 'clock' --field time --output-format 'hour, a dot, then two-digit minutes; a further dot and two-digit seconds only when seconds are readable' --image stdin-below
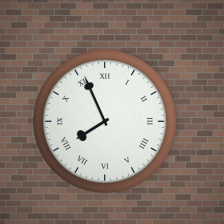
7.56
